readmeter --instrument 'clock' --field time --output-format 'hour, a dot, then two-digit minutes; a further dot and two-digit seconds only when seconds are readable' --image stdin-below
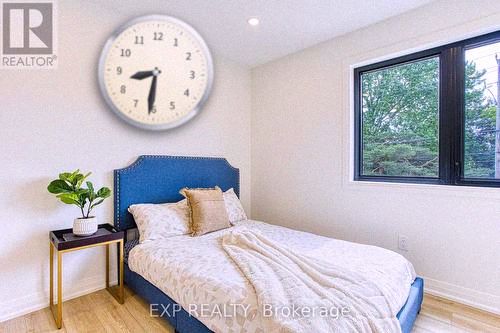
8.31
